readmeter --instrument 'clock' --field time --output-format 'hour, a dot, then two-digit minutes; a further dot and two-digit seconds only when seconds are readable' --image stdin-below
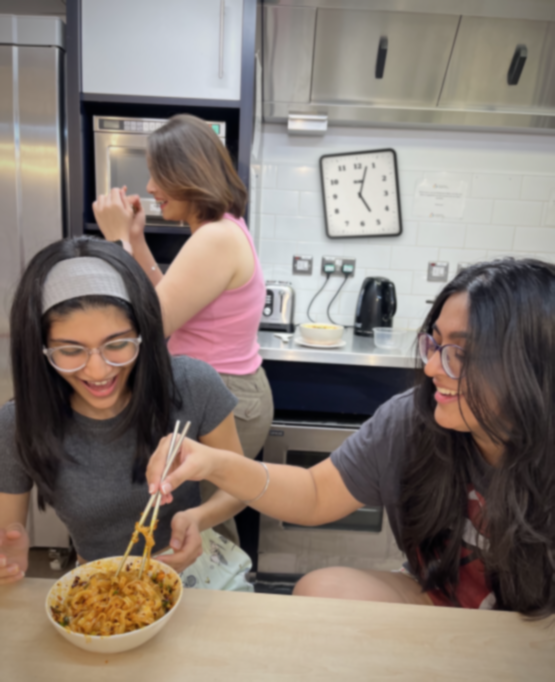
5.03
